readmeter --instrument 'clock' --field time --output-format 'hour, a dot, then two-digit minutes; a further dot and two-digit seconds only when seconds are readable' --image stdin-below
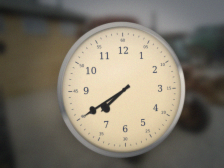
7.40
